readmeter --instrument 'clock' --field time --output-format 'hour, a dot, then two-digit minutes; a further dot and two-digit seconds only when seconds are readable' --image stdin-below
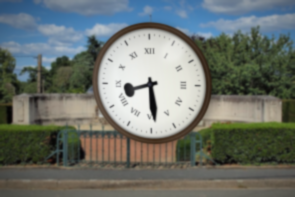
8.29
